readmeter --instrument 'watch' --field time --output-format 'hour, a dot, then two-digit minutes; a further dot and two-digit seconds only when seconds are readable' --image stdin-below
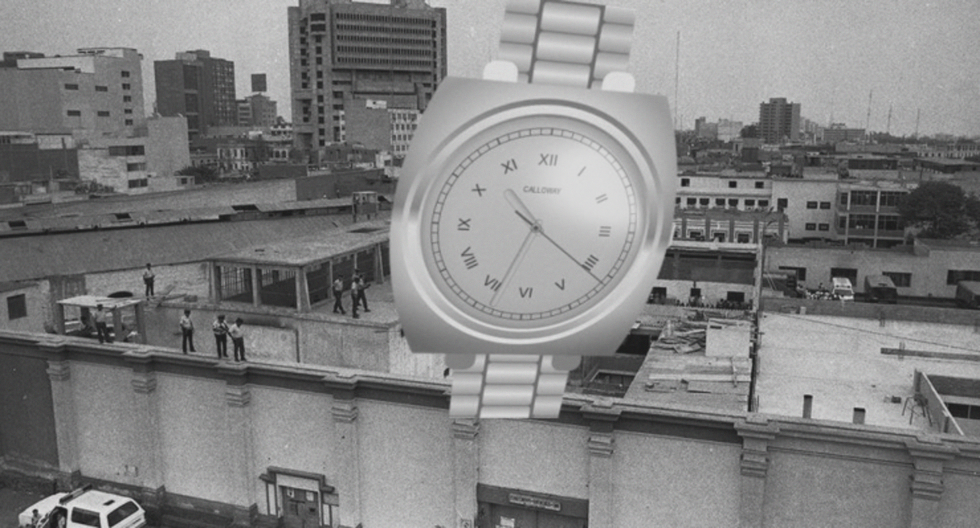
10.33.21
